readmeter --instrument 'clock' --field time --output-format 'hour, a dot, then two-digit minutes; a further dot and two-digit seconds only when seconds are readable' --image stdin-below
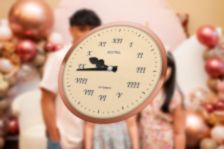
9.44
